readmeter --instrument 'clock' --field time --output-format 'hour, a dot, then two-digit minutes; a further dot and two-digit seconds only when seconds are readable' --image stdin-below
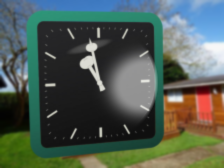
10.58
